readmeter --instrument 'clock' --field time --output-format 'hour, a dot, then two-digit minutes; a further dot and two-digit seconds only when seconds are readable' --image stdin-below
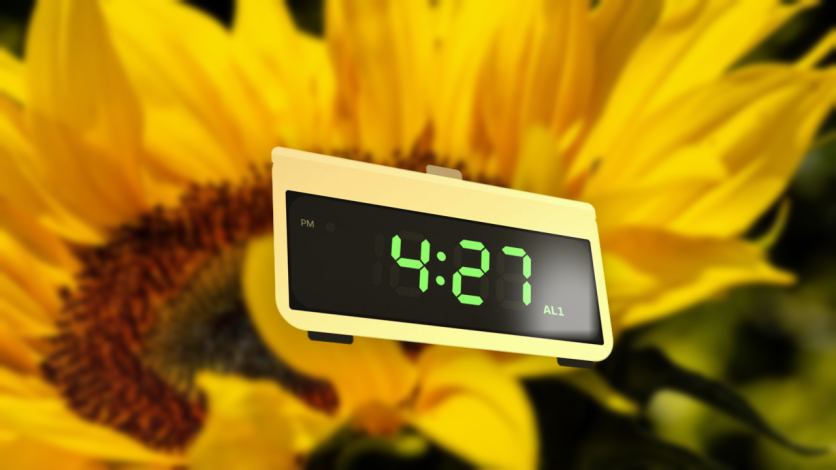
4.27
